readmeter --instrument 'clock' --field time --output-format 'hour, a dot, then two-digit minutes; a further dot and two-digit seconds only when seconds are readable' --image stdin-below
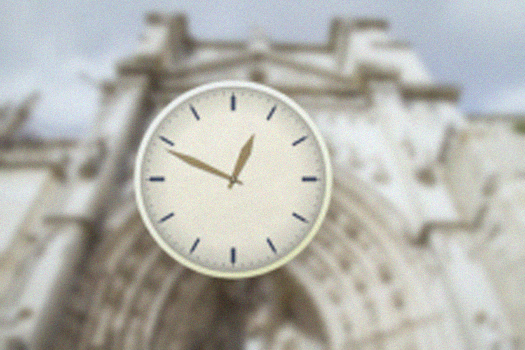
12.49
